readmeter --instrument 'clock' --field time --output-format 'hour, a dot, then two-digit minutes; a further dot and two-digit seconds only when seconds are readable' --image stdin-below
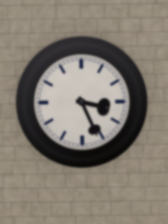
3.26
